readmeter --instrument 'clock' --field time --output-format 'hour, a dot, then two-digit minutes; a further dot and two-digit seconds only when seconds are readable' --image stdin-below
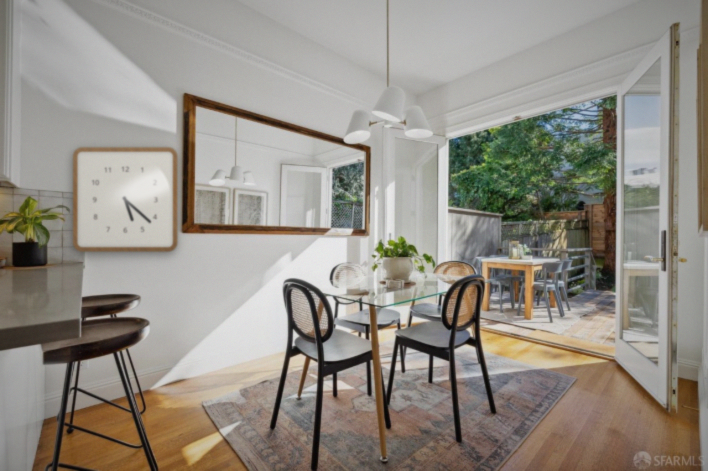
5.22
